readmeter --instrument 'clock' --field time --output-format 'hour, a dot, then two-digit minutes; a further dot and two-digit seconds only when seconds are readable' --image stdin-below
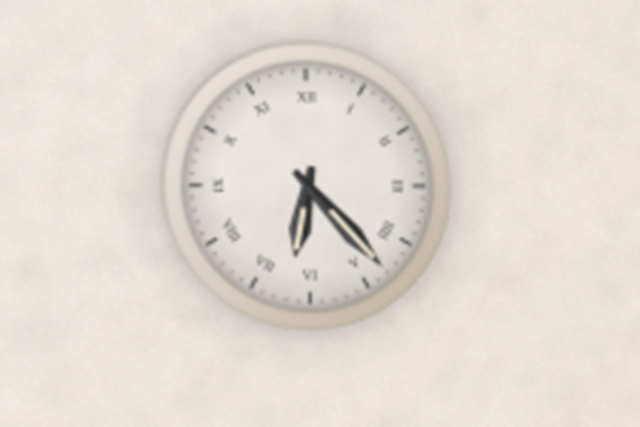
6.23
